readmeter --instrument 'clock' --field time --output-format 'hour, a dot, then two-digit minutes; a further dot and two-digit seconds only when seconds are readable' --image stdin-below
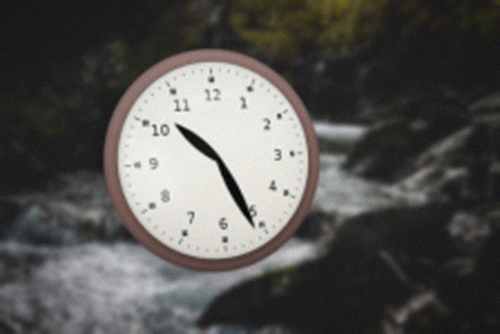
10.26
